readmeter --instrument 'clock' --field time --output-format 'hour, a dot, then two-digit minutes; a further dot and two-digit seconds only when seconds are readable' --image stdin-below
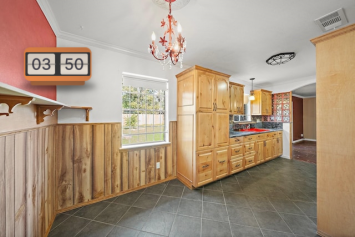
3.50
